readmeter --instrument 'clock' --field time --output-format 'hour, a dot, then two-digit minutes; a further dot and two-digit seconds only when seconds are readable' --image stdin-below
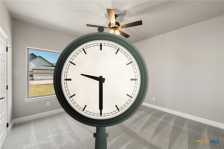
9.30
